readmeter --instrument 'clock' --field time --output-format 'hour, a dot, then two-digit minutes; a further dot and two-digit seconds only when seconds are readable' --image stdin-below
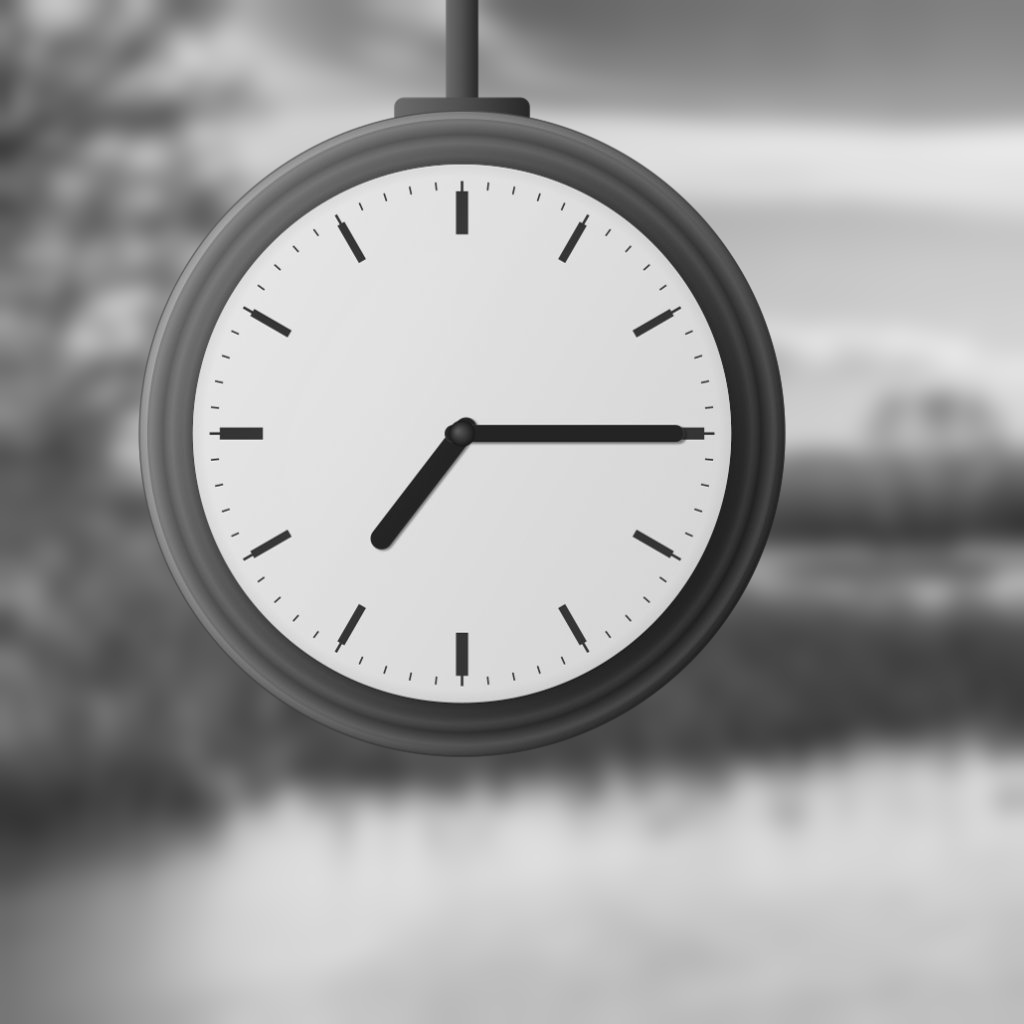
7.15
